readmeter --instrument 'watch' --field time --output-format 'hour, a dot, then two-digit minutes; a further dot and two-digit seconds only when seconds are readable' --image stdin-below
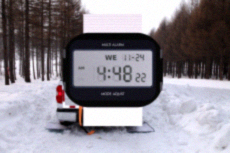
4.48
